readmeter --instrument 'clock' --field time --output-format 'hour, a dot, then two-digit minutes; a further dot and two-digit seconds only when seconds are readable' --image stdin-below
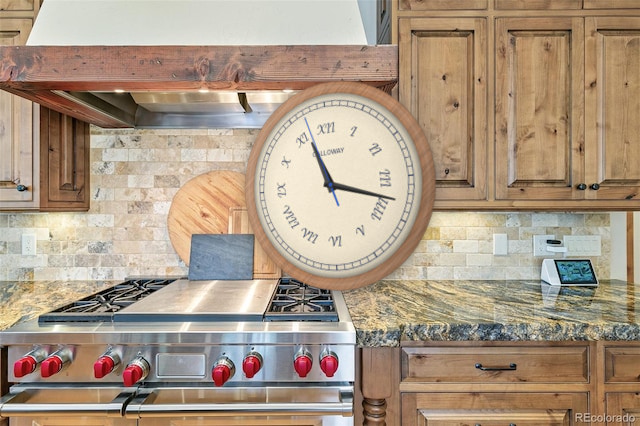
11.17.57
